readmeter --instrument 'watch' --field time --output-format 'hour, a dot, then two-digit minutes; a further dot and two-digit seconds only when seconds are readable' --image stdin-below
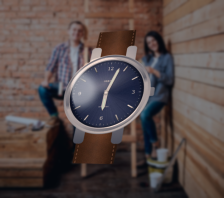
6.03
